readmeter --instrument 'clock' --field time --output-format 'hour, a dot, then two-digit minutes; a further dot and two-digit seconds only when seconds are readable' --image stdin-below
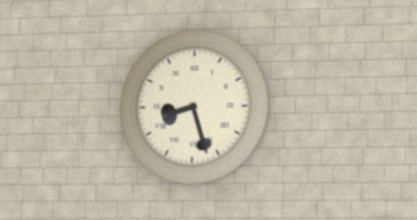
8.27
